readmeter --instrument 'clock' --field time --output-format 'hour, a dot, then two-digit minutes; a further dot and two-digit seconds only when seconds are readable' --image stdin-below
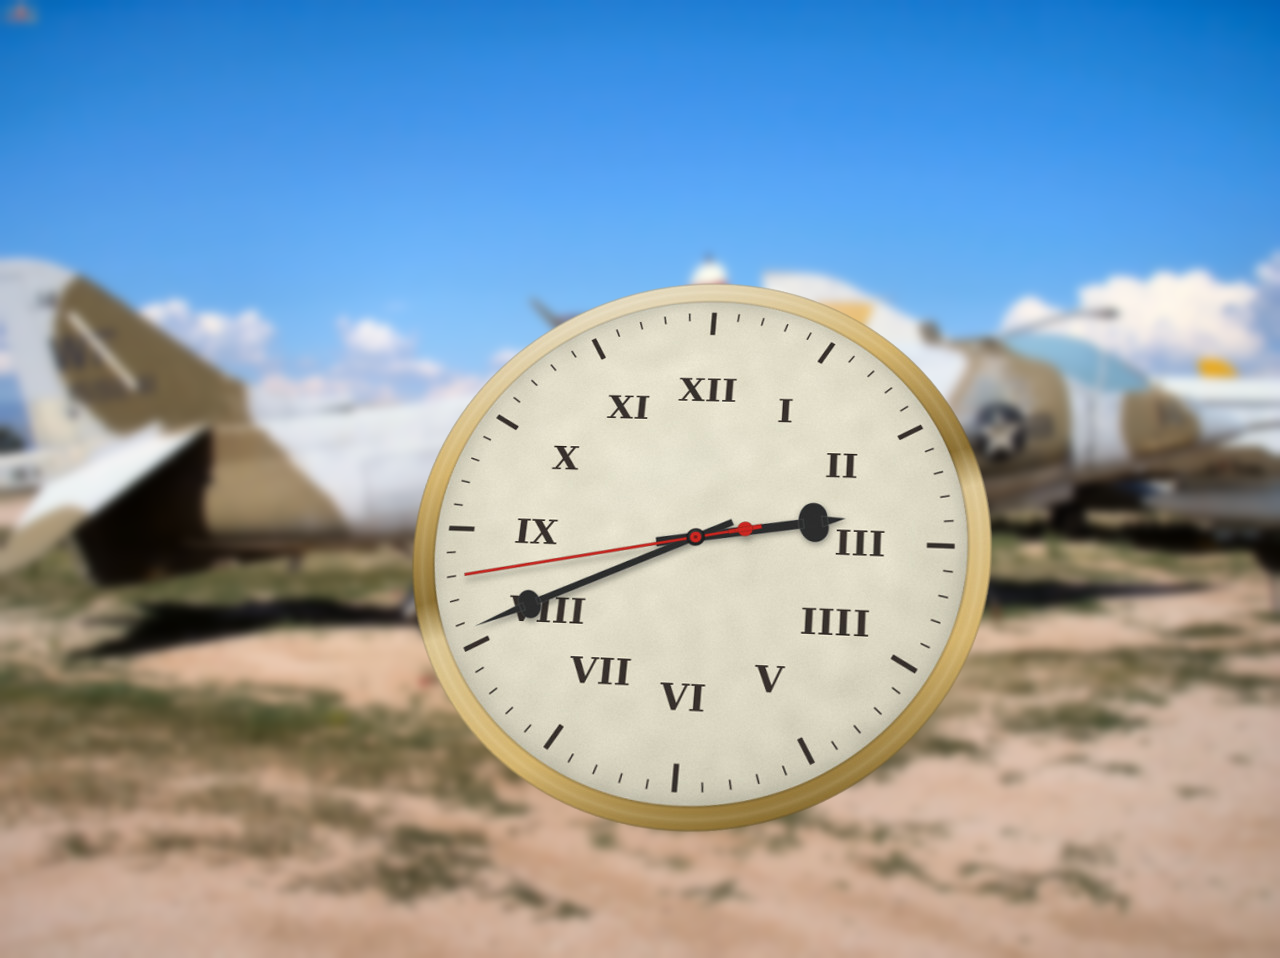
2.40.43
